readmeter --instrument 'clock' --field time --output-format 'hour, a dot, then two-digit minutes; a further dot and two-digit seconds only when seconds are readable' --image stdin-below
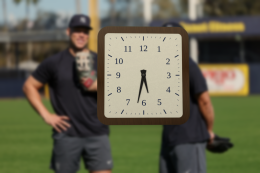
5.32
